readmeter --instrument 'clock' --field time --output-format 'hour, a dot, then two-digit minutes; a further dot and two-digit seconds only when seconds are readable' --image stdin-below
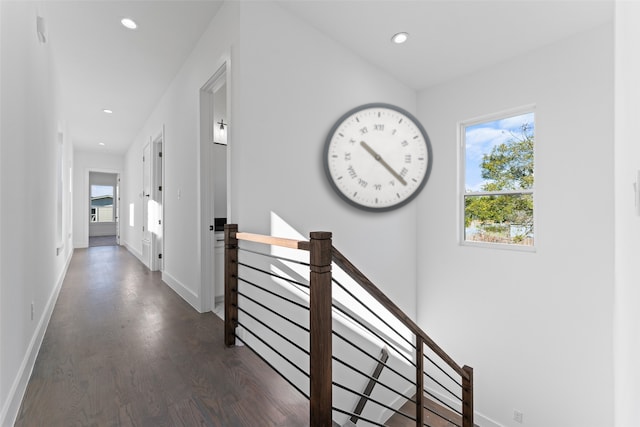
10.22
